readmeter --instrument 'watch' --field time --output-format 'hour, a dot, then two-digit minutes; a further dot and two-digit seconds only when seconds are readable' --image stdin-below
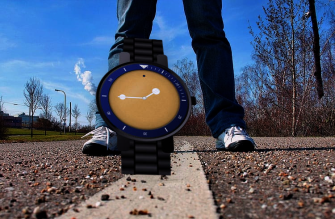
1.45
